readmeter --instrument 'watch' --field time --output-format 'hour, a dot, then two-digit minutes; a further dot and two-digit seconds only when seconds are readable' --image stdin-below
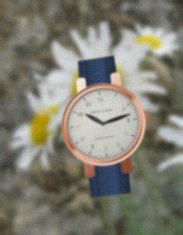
10.13
